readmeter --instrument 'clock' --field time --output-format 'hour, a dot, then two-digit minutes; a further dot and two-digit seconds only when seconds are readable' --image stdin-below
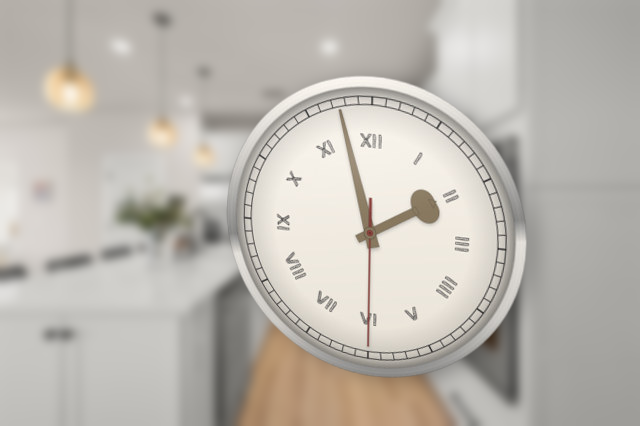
1.57.30
